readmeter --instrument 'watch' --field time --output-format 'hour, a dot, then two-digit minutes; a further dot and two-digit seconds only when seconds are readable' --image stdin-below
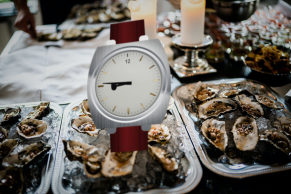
8.46
